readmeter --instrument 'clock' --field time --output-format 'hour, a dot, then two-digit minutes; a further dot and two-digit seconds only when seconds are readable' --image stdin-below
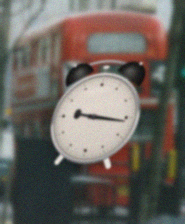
9.16
